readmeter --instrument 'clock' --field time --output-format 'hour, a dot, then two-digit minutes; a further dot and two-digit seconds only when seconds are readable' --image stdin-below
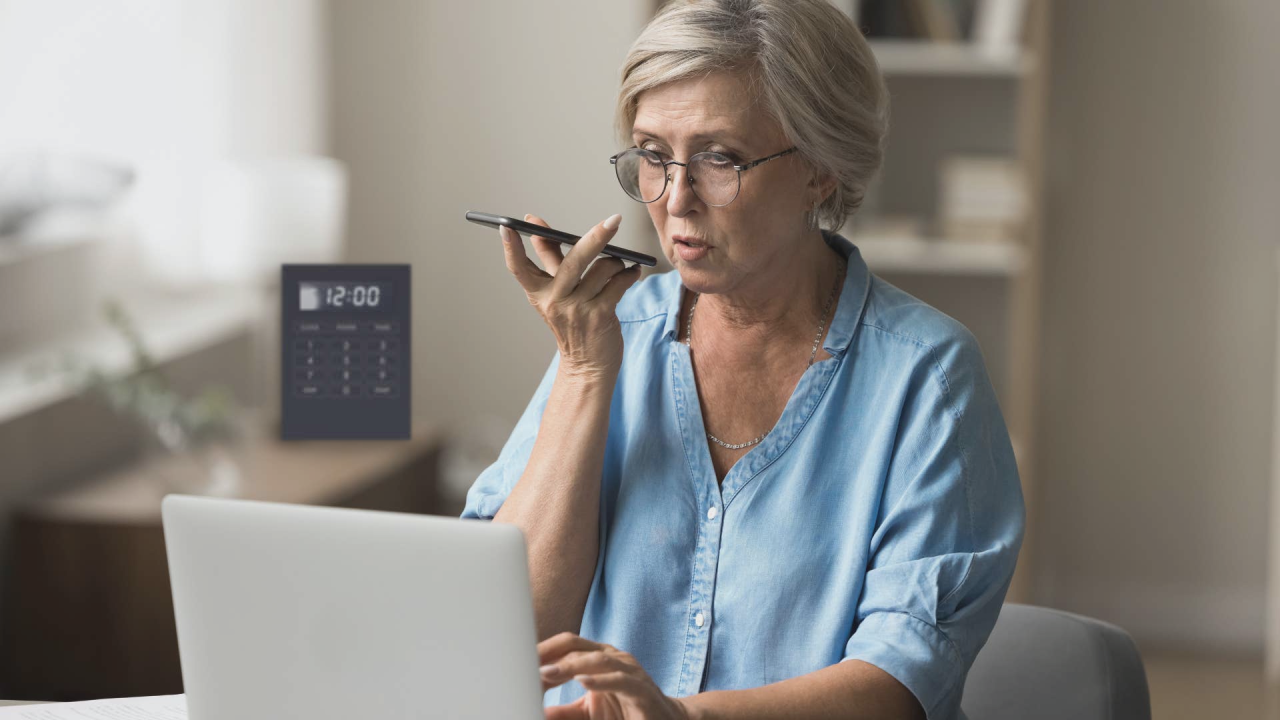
12.00
